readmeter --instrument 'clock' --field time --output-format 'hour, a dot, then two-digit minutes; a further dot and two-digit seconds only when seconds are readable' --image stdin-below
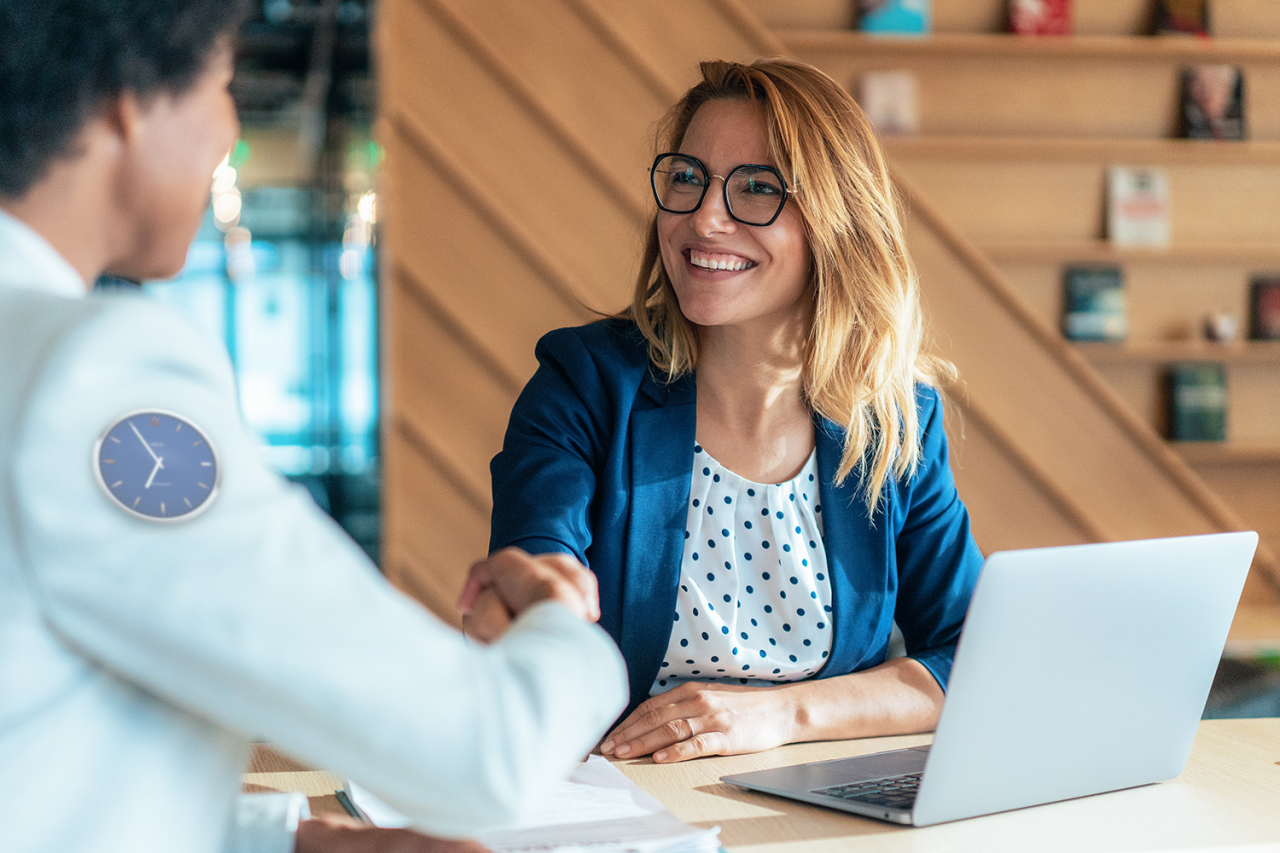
6.55
